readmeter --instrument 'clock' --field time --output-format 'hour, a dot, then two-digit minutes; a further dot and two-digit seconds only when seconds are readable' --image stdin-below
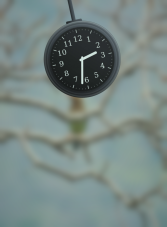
2.32
